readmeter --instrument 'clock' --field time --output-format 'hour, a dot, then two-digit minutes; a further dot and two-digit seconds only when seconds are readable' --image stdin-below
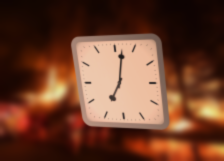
7.02
